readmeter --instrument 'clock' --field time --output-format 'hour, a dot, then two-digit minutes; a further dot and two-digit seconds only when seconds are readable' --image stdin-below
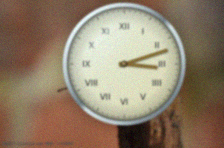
3.12
